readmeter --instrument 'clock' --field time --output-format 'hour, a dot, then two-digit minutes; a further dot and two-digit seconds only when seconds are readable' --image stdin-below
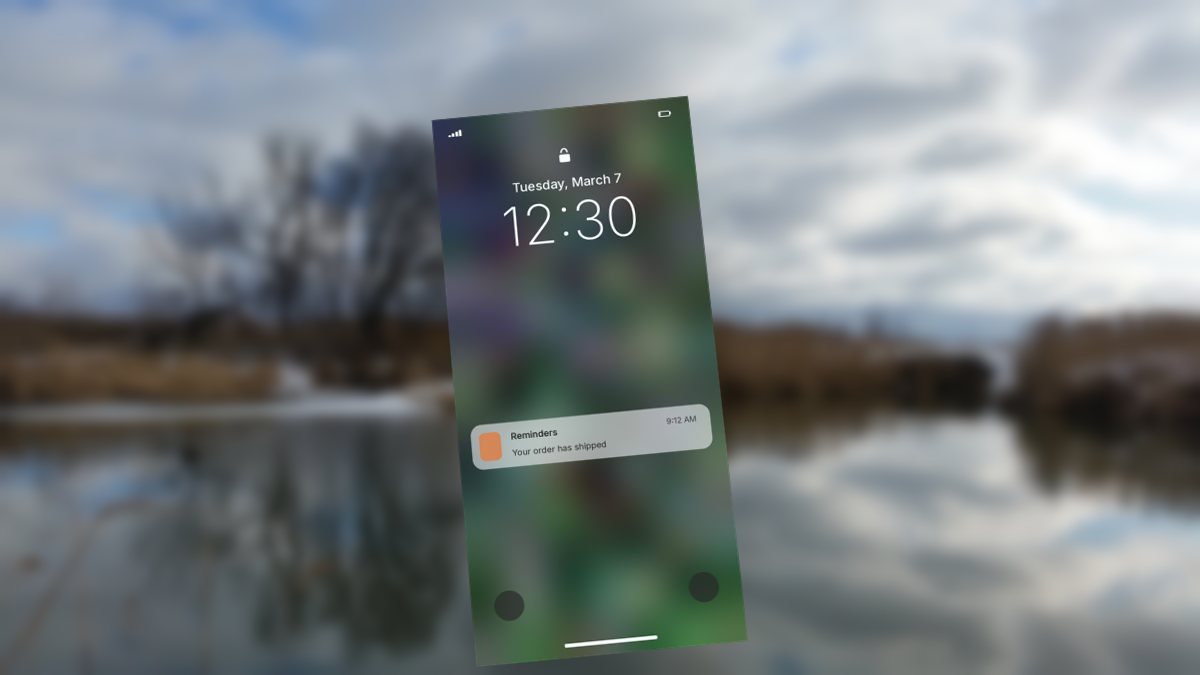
12.30
